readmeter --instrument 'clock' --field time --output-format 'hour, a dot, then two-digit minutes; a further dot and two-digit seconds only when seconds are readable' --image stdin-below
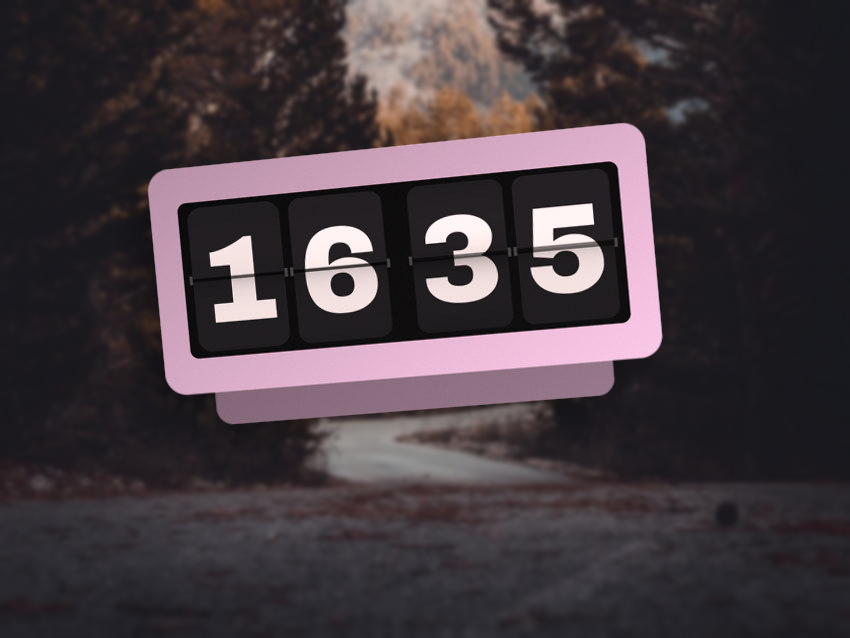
16.35
